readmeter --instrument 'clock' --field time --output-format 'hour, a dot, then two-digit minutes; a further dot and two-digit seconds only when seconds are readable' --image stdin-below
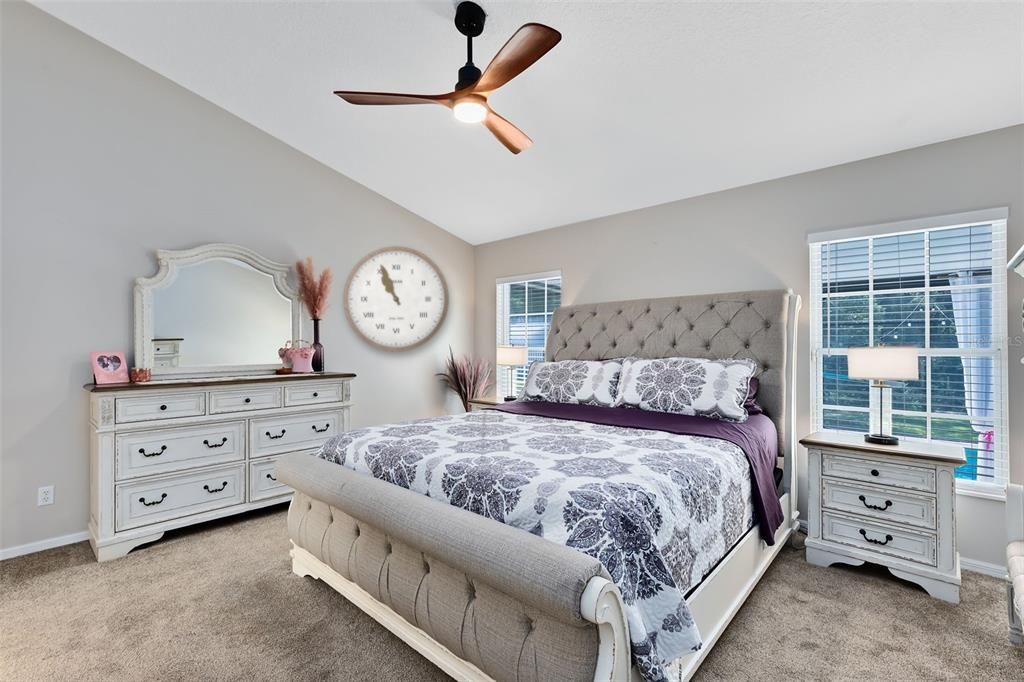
10.56
